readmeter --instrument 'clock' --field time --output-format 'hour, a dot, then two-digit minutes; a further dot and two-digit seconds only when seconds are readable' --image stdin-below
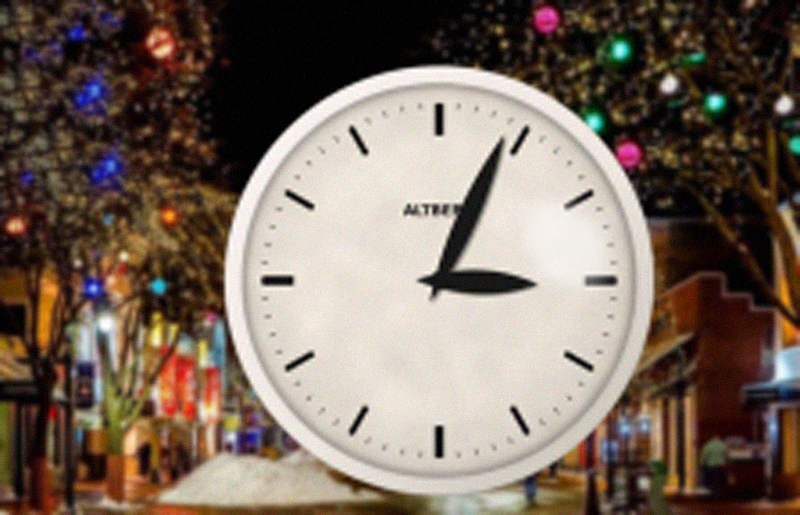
3.04
